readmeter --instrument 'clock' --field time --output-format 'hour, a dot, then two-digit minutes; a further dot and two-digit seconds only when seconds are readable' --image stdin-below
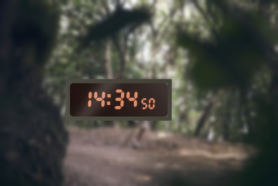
14.34.50
